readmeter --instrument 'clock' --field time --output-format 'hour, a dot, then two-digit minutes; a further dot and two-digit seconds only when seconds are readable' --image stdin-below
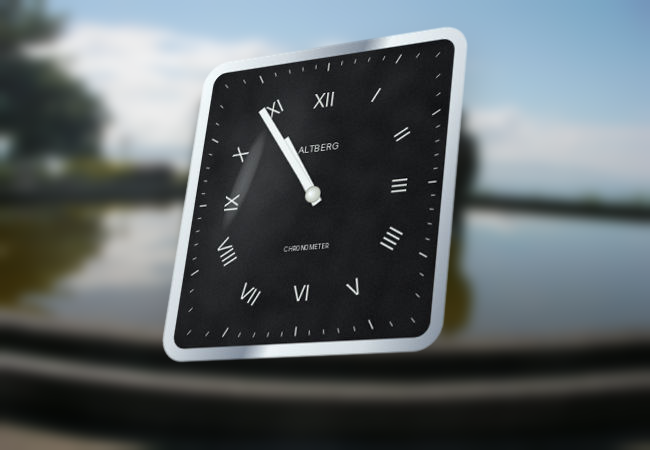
10.54
